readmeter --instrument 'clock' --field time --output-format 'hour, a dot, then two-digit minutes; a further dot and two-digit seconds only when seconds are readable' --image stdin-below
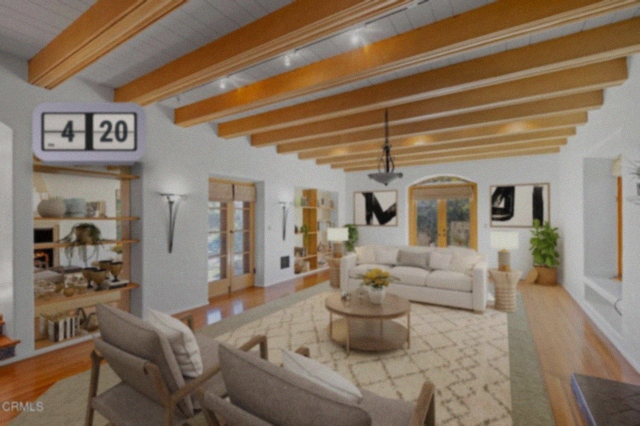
4.20
